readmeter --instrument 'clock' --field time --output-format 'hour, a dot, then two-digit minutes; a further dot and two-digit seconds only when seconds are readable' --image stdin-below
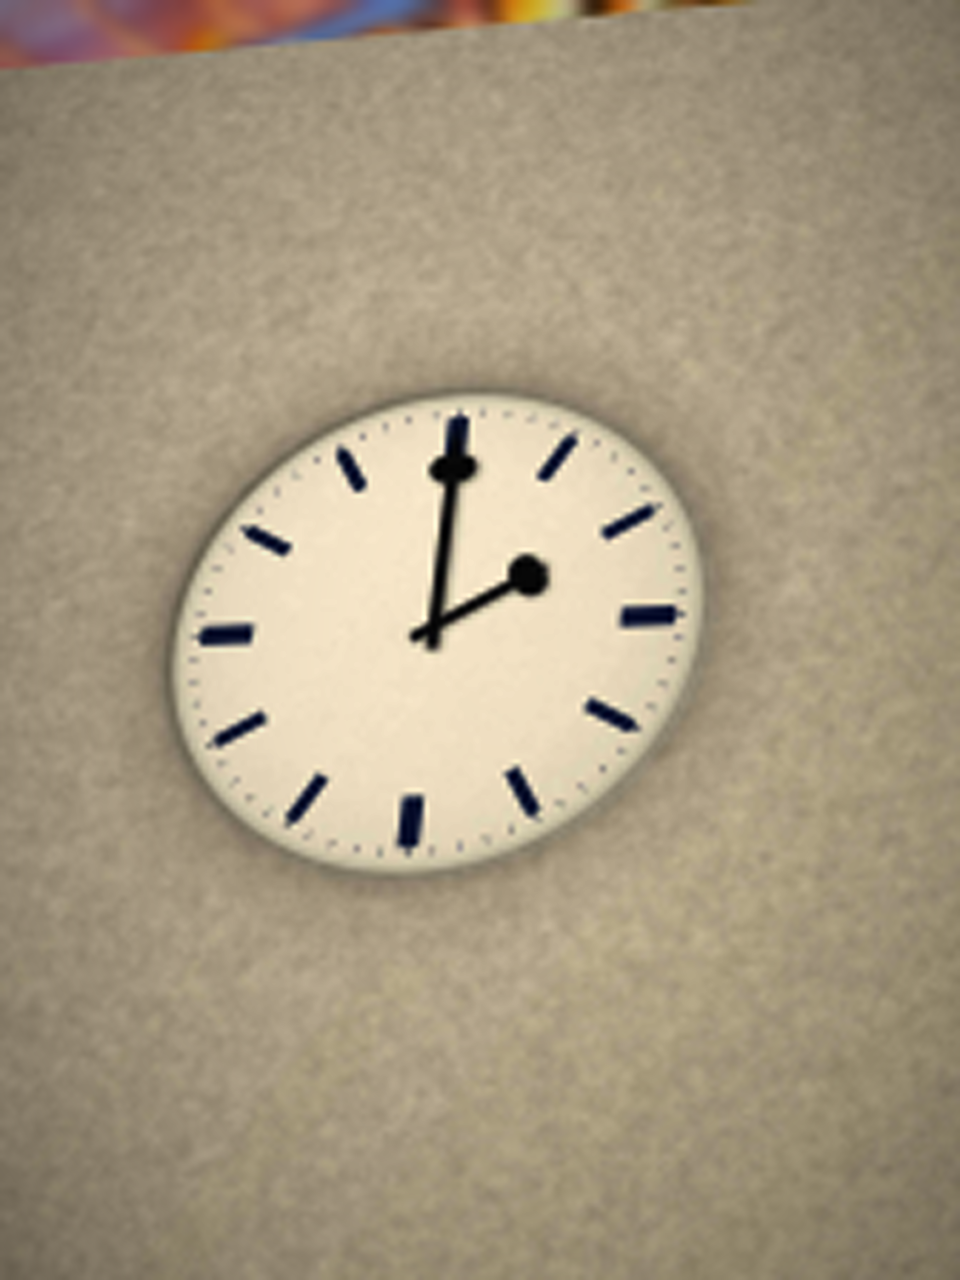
2.00
